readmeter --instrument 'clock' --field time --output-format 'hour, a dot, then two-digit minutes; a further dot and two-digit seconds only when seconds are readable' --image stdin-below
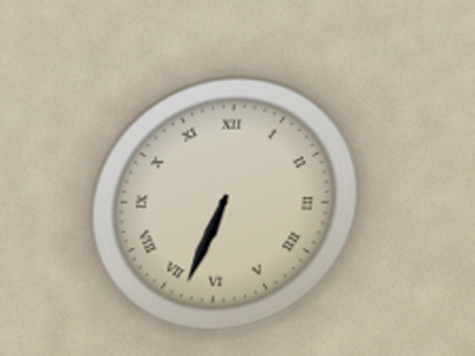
6.33
